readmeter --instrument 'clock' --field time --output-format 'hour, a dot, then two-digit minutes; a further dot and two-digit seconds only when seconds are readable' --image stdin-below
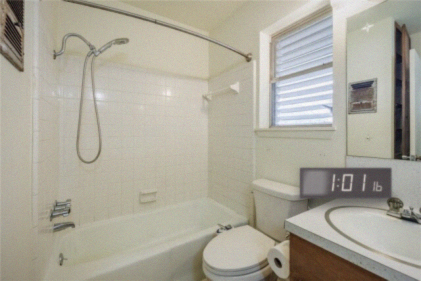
1.01.16
